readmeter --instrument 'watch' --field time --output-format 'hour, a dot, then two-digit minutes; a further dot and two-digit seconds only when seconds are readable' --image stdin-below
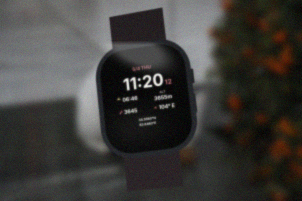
11.20
